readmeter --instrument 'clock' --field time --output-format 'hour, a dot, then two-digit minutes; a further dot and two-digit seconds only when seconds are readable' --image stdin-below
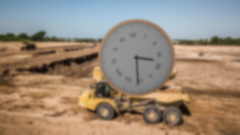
3.31
